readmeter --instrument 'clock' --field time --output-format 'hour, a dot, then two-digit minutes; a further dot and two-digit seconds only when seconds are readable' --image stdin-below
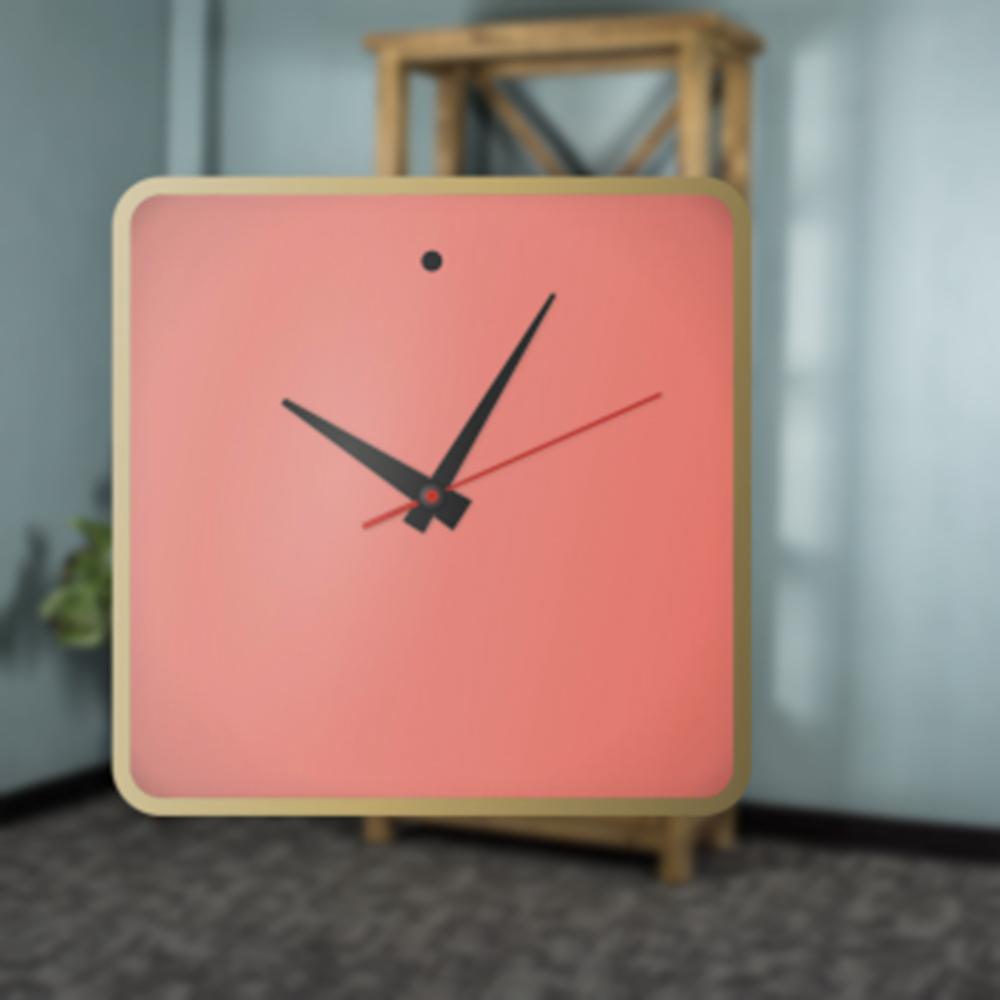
10.05.11
